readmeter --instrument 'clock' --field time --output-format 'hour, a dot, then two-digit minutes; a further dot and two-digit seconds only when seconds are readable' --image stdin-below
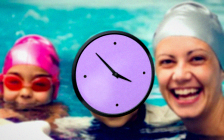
3.53
